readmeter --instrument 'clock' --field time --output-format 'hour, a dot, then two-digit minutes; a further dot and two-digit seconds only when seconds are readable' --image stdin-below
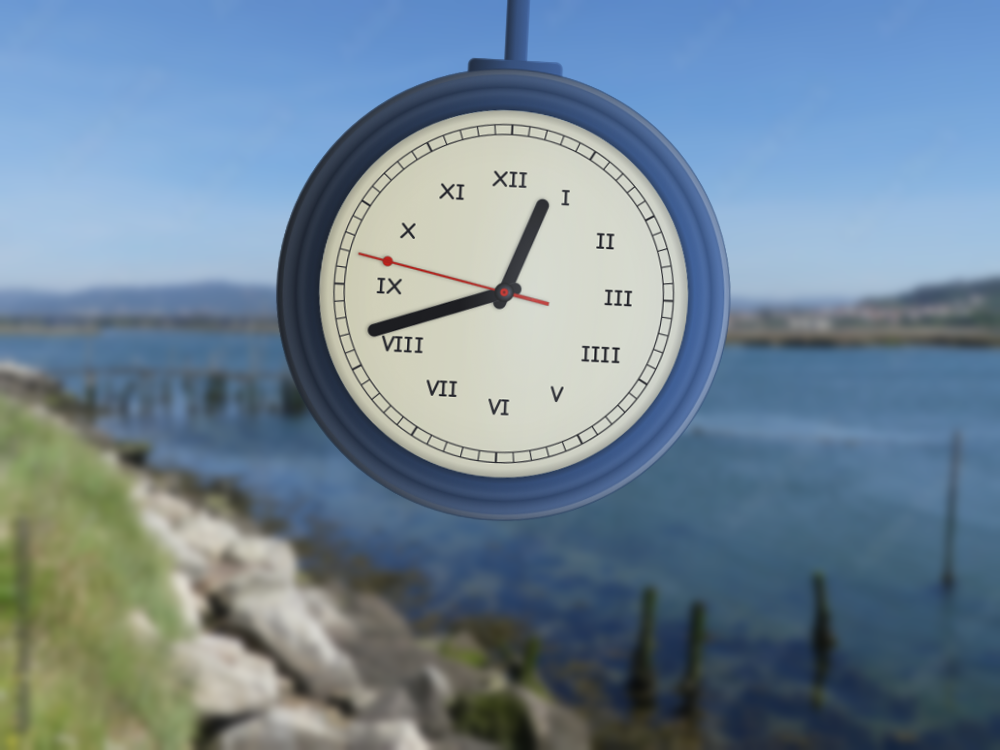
12.41.47
